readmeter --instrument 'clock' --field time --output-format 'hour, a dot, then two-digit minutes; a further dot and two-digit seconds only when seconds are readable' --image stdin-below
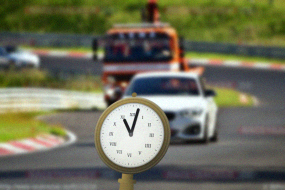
11.02
